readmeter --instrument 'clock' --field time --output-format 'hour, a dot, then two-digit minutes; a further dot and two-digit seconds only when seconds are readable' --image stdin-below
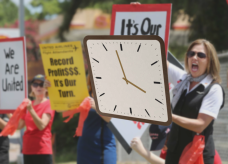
3.58
